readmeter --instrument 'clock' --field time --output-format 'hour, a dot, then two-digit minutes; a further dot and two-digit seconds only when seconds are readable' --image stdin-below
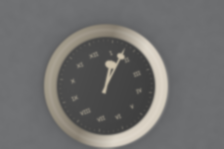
1.08
